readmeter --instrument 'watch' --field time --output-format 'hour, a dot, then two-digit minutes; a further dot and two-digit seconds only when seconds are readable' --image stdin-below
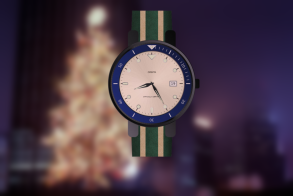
8.25
